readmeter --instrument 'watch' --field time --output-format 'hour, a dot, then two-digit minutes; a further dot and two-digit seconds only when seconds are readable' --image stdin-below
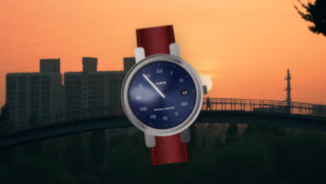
10.54
